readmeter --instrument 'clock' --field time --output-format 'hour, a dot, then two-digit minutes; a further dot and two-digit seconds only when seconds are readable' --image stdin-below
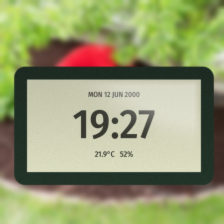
19.27
